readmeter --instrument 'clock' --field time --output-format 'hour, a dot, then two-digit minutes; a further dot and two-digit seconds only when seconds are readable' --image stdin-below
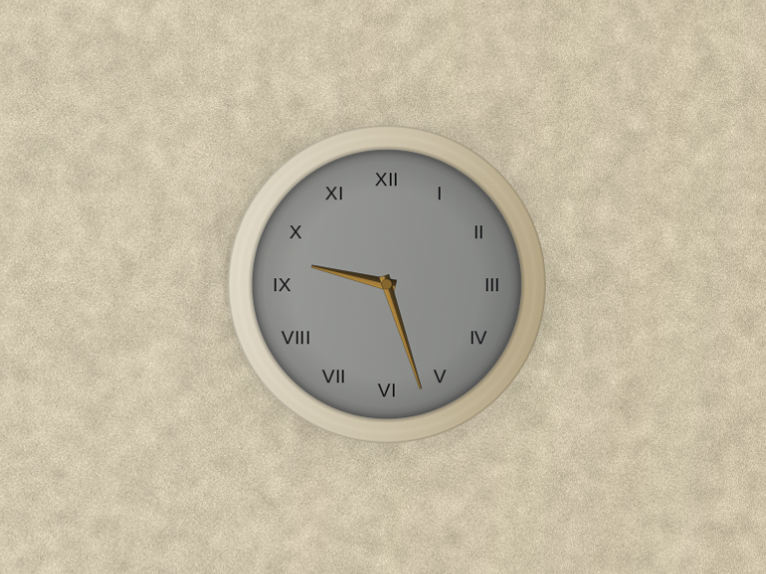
9.27
